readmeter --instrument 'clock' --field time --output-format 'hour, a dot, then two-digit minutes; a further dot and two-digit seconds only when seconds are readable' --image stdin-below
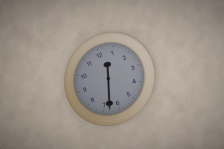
12.33
